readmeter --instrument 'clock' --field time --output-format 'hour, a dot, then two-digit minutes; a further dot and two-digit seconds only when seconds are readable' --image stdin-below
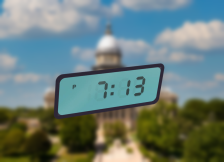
7.13
